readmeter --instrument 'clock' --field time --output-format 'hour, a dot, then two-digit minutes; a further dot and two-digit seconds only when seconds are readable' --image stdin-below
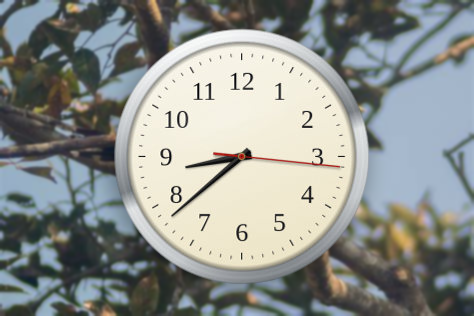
8.38.16
